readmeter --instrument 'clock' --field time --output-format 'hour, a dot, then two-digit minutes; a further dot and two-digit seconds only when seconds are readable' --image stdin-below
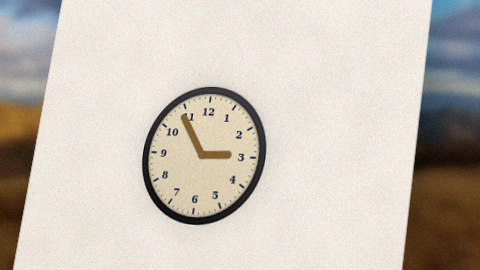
2.54
